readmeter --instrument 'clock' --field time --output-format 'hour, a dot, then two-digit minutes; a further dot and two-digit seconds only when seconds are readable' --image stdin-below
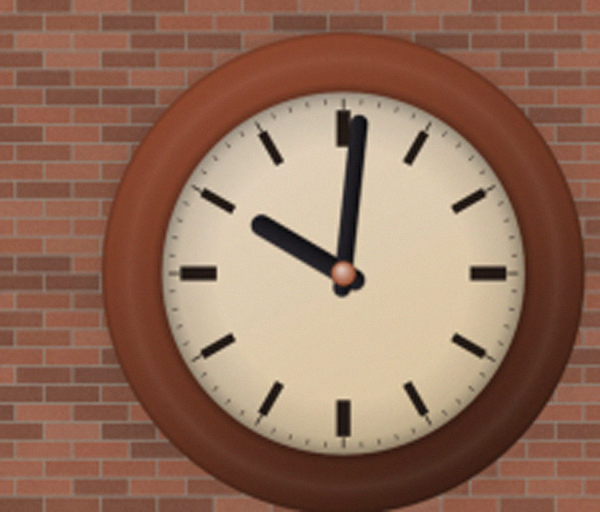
10.01
